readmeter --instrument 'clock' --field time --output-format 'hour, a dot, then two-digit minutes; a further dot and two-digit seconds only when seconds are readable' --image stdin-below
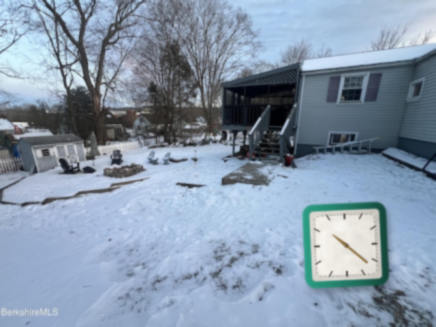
10.22
